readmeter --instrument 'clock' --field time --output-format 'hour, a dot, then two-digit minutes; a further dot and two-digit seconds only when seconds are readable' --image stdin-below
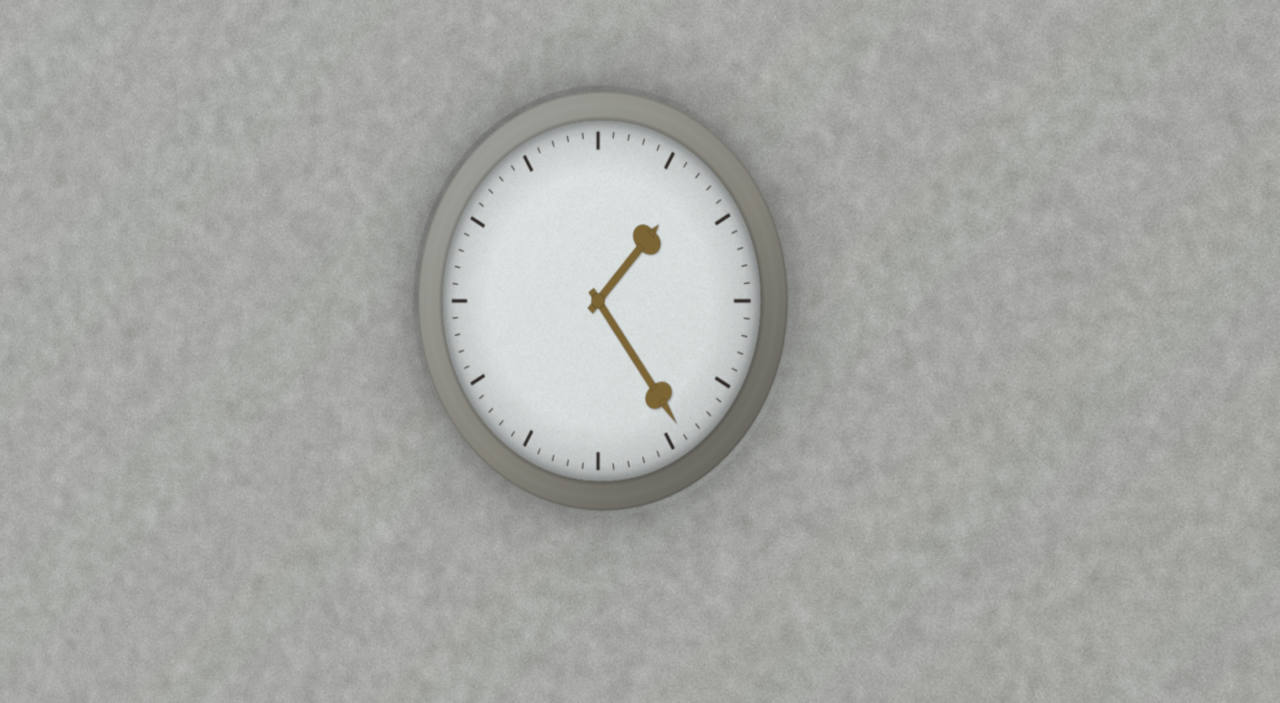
1.24
